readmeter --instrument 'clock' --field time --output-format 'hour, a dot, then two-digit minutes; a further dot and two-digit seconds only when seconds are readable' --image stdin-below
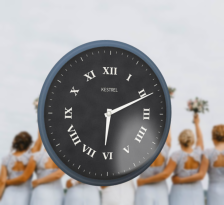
6.11
